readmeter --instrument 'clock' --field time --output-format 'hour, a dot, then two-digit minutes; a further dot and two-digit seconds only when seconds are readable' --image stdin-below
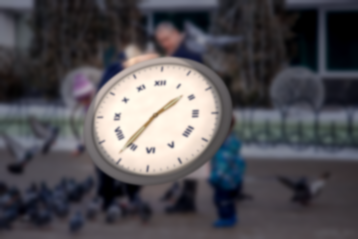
1.36
